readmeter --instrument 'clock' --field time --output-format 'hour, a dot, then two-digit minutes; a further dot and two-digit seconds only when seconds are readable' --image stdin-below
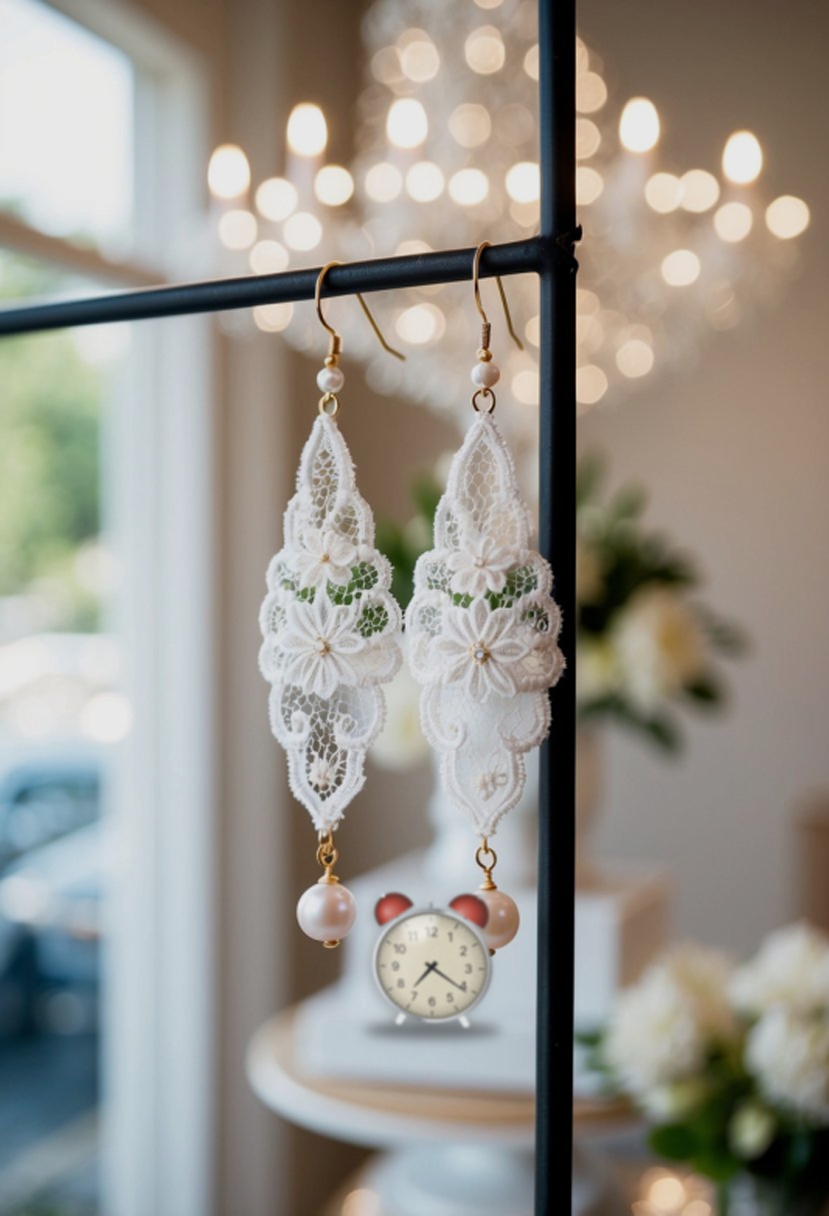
7.21
